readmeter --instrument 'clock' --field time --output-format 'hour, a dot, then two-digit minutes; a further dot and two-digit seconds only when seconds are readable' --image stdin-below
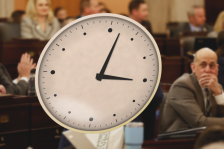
3.02
